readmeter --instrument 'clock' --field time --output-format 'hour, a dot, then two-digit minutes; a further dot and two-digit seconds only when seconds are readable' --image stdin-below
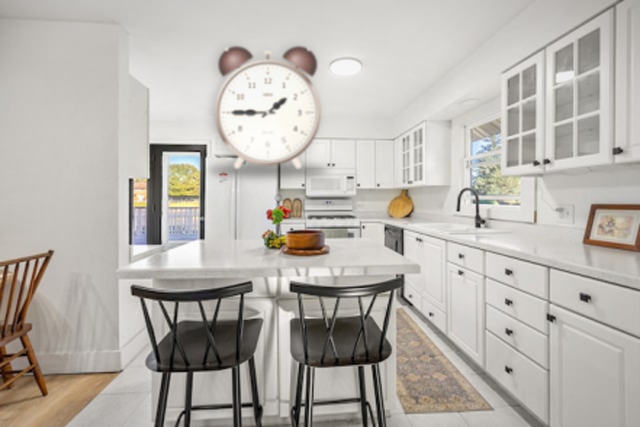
1.45
